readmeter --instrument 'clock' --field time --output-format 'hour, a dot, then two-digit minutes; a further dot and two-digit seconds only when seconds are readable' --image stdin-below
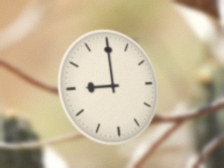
9.00
